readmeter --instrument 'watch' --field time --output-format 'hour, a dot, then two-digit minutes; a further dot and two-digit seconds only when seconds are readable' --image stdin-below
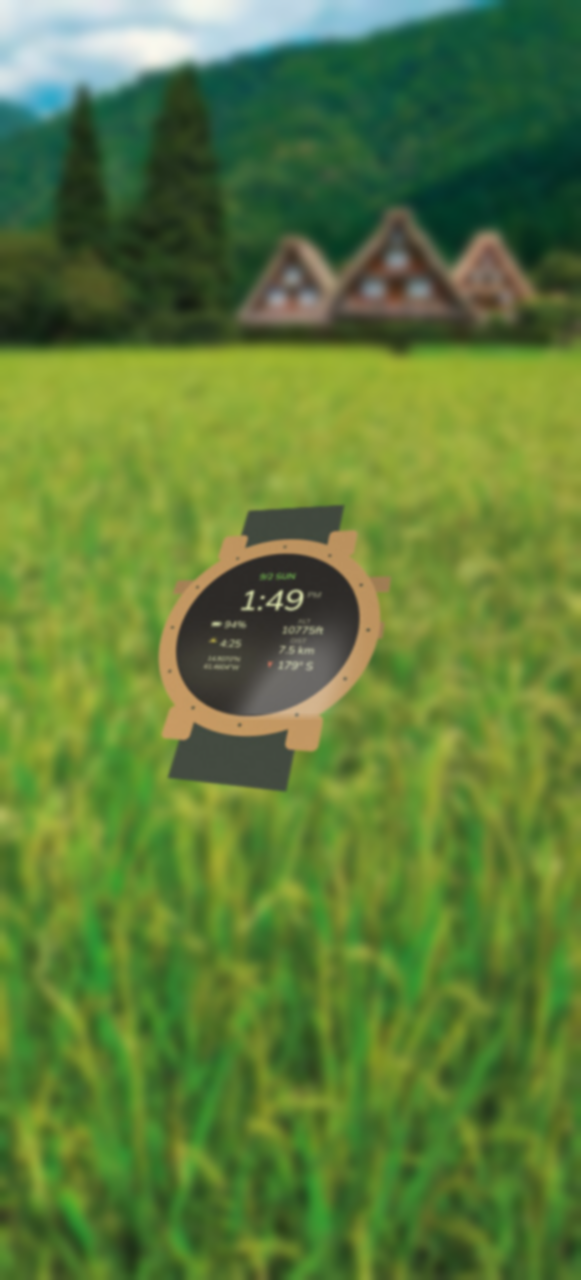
1.49
